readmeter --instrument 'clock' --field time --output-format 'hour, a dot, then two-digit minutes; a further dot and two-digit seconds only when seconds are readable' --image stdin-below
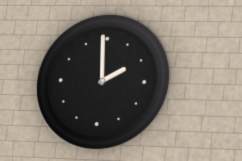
1.59
